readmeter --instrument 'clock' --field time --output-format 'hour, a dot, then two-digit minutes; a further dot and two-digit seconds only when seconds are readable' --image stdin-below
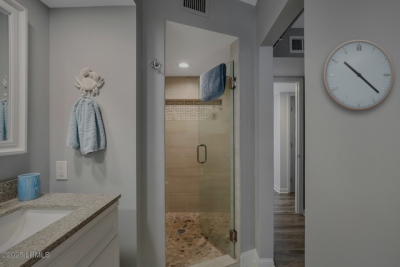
10.22
